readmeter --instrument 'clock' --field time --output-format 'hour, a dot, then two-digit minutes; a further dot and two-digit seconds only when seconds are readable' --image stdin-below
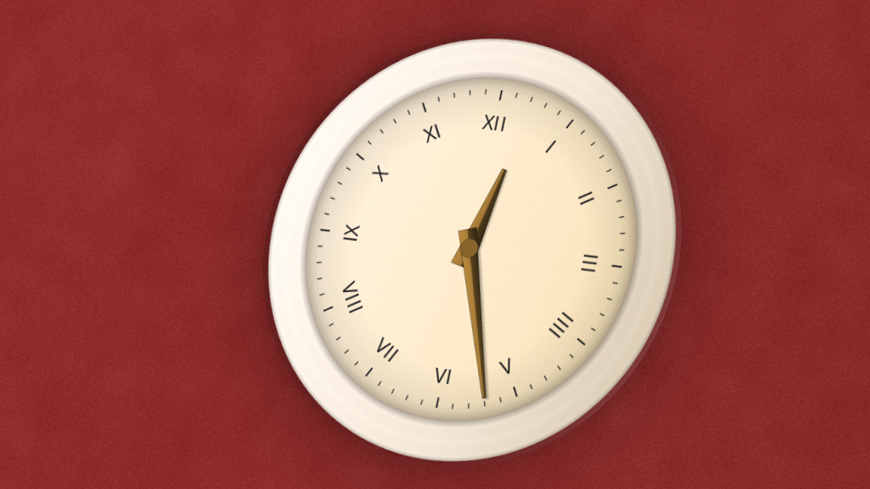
12.27
